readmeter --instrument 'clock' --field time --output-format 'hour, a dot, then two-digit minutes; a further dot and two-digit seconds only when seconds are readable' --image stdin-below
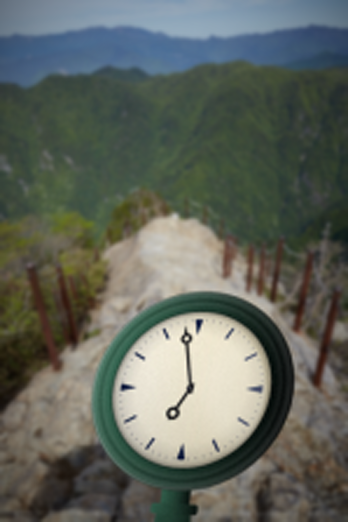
6.58
